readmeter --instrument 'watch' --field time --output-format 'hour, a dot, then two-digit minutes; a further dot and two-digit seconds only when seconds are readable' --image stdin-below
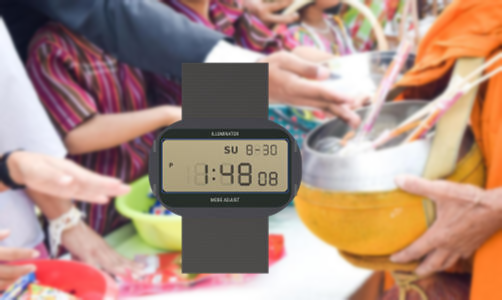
1.48.08
